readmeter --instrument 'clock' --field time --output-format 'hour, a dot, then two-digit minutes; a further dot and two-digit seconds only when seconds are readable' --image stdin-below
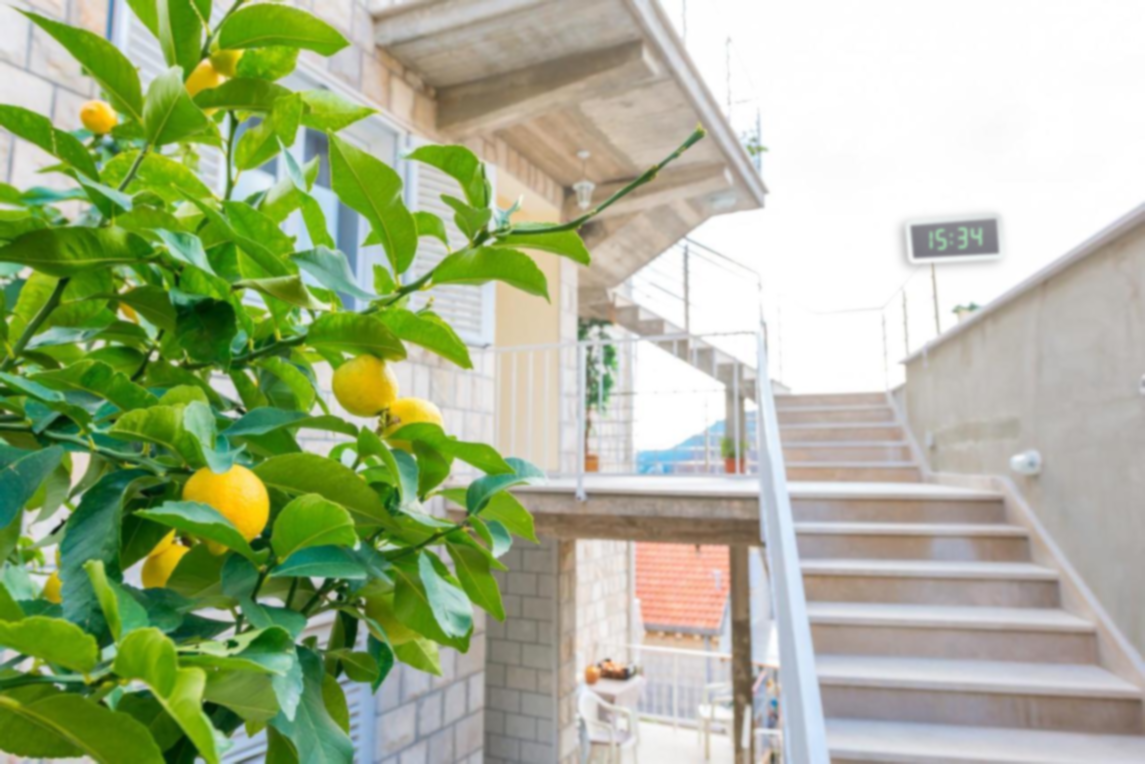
15.34
